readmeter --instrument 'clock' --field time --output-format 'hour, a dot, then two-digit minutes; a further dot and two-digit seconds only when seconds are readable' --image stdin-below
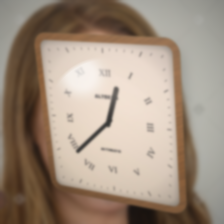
12.38
